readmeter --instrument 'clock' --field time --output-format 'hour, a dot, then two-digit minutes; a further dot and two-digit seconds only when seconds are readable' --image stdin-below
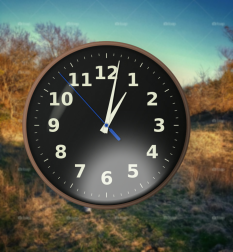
1.01.53
